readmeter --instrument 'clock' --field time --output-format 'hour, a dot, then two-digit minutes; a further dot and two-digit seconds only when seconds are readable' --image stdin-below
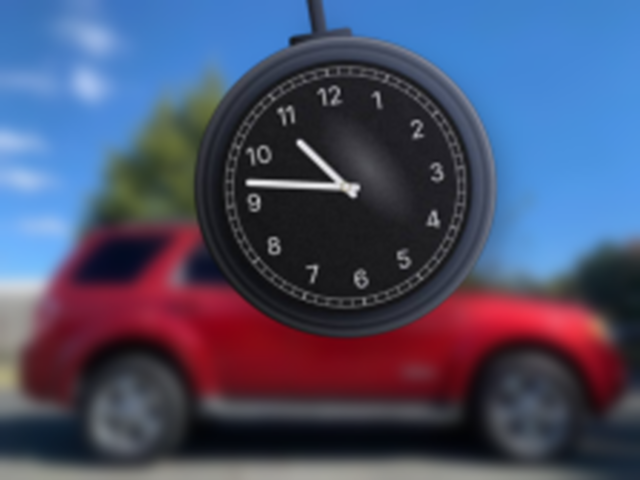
10.47
